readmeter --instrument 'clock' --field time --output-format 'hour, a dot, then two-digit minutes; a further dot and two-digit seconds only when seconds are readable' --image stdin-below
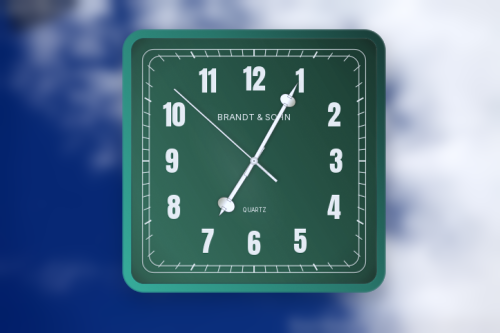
7.04.52
